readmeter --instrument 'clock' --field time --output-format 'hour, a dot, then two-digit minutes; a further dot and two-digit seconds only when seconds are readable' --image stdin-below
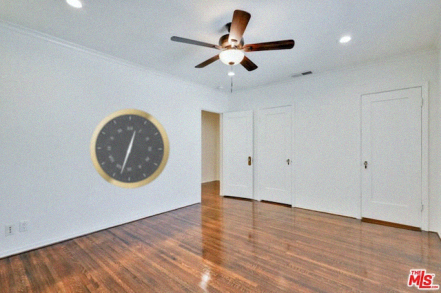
12.33
